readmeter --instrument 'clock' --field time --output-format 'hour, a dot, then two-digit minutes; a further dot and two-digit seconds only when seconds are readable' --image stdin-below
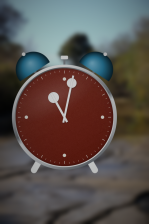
11.02
